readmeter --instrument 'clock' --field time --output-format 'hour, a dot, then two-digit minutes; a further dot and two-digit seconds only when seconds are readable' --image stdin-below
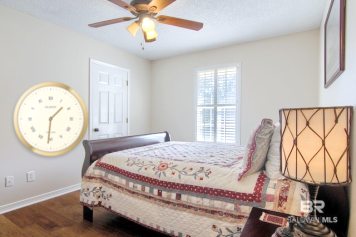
1.31
